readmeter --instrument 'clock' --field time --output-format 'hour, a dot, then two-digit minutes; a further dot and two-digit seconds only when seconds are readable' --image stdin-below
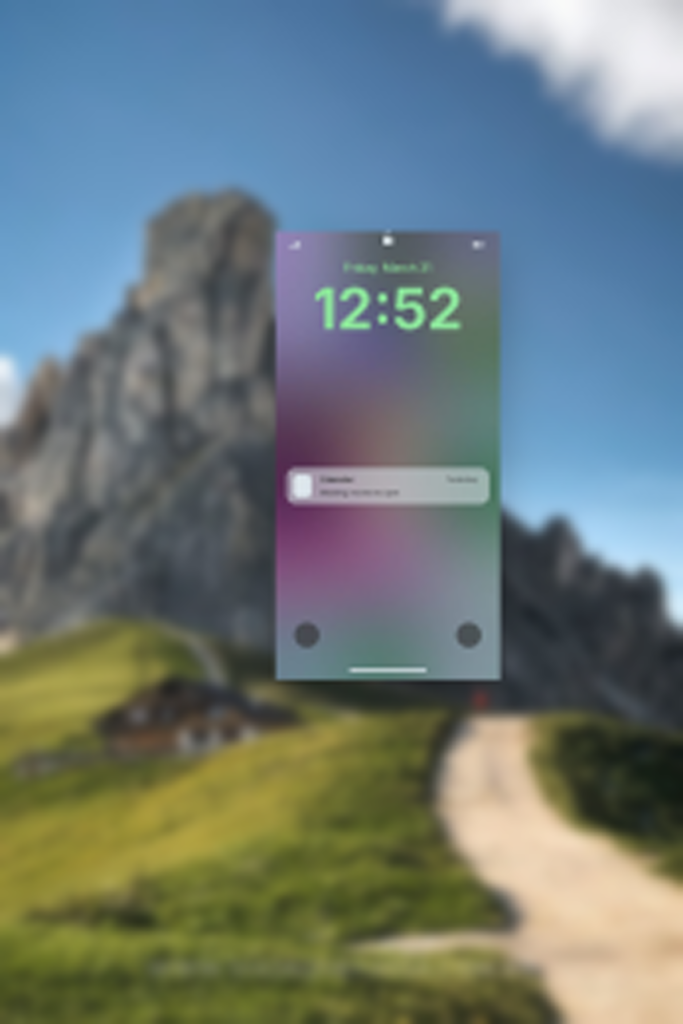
12.52
